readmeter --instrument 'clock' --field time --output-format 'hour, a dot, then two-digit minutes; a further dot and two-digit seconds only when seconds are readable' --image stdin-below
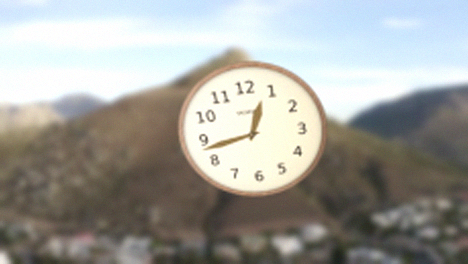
12.43
